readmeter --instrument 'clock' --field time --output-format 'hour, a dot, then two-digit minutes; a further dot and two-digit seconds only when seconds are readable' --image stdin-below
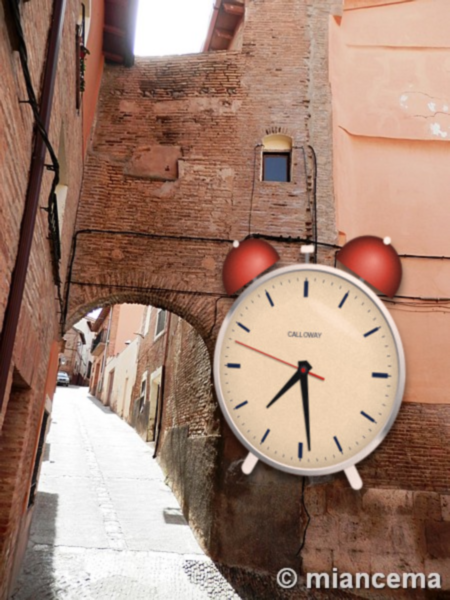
7.28.48
